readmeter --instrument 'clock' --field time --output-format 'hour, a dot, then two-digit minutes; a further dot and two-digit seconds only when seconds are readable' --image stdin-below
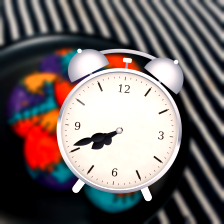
7.41
